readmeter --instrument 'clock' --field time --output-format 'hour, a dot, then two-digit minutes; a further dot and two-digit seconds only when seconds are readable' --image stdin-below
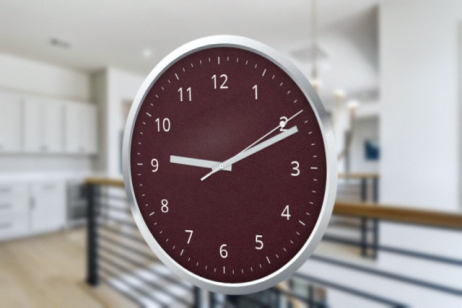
9.11.10
